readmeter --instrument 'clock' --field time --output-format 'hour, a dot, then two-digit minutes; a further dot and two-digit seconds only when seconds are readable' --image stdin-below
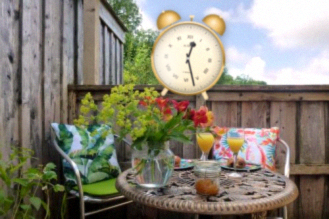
12.27
